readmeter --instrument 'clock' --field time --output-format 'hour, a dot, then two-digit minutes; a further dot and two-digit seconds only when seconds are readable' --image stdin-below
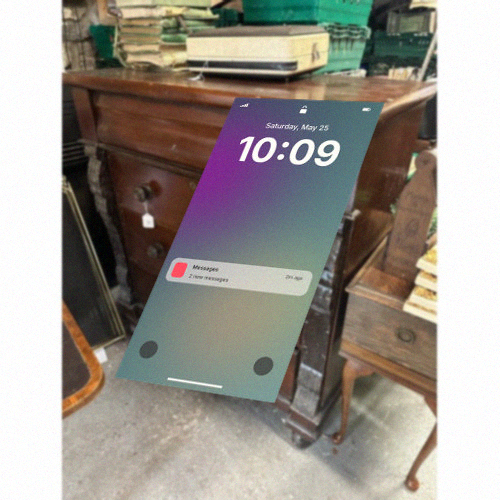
10.09
